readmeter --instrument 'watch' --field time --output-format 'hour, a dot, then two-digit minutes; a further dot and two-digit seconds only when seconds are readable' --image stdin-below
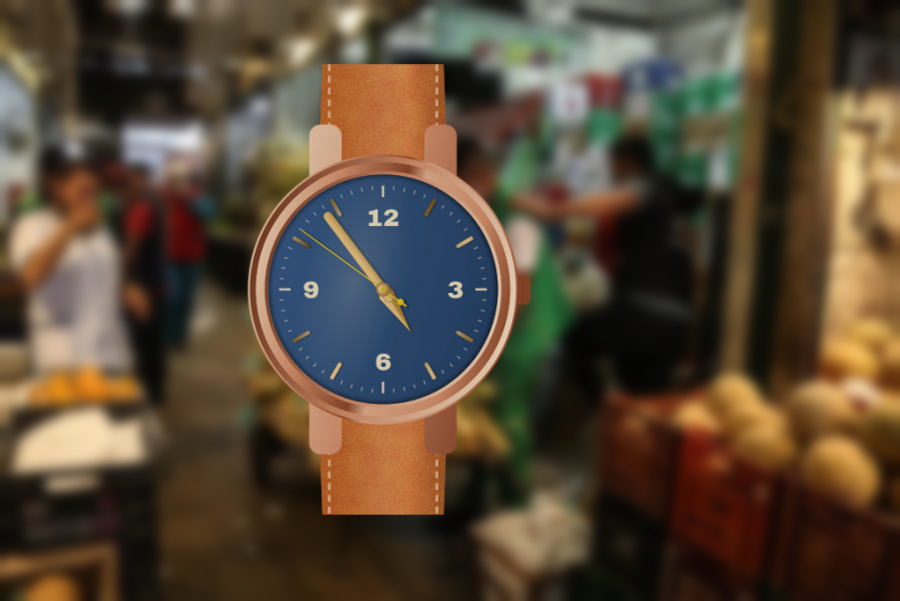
4.53.51
